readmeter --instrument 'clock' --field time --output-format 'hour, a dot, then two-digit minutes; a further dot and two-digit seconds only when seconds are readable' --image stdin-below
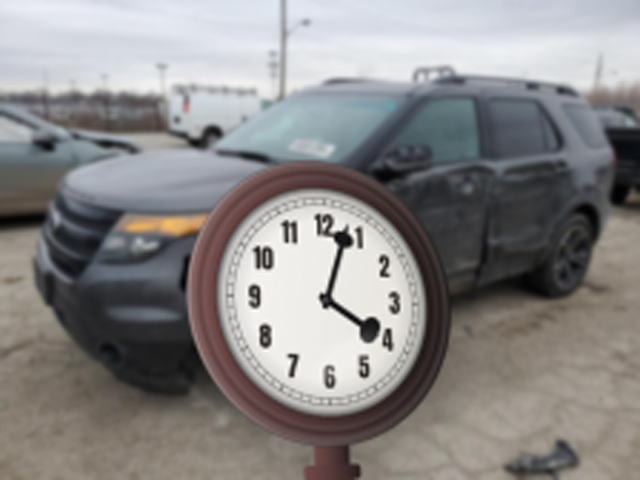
4.03
